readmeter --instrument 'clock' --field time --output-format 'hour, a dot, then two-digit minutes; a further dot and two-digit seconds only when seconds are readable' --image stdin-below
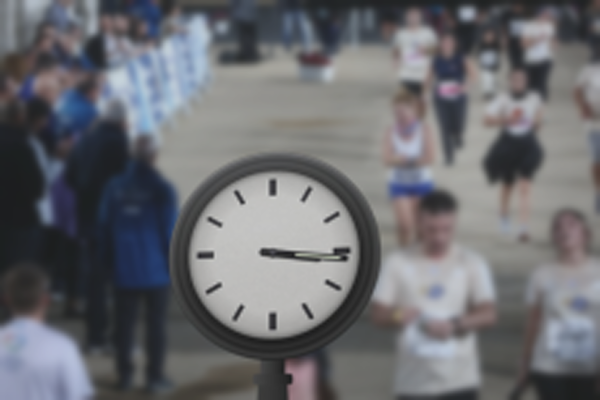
3.16
